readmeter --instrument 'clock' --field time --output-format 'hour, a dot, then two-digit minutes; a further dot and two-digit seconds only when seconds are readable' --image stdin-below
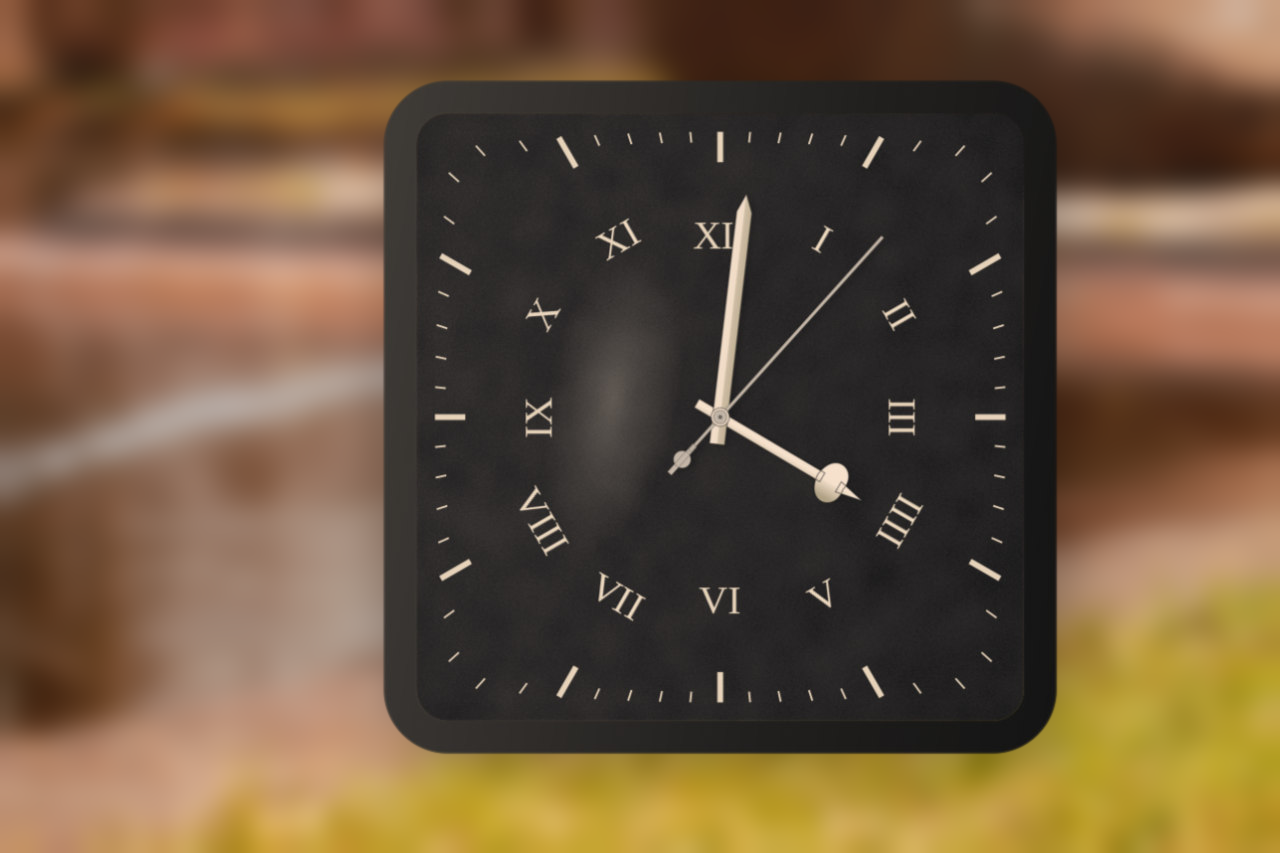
4.01.07
